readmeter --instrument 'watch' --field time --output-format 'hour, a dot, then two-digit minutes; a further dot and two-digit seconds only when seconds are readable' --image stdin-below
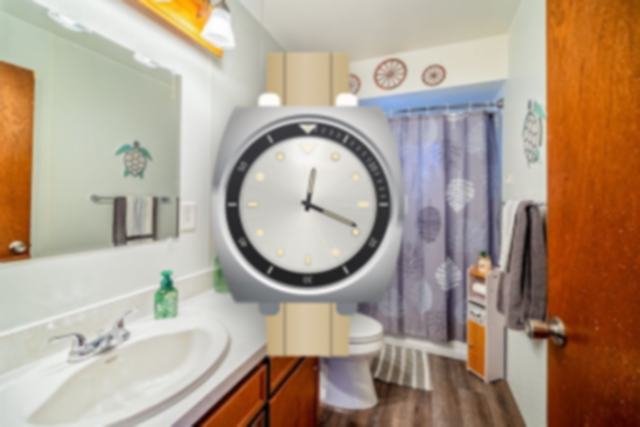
12.19
